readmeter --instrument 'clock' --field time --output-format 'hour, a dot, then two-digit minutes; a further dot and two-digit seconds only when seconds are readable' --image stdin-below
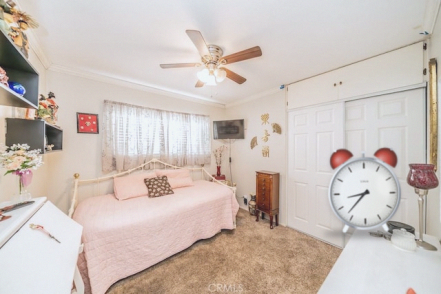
8.37
